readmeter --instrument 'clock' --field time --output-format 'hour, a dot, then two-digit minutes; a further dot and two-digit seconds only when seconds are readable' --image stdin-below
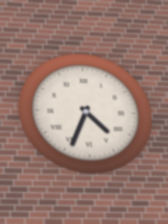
4.34
